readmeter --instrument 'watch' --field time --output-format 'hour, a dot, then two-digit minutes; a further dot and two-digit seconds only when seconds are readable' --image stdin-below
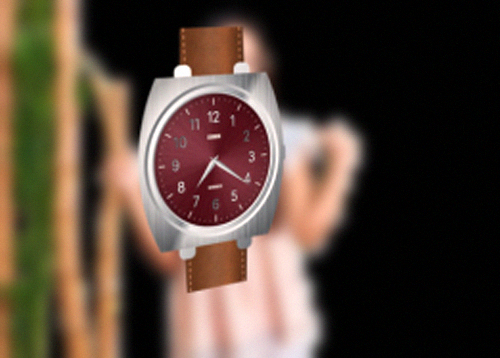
7.21
